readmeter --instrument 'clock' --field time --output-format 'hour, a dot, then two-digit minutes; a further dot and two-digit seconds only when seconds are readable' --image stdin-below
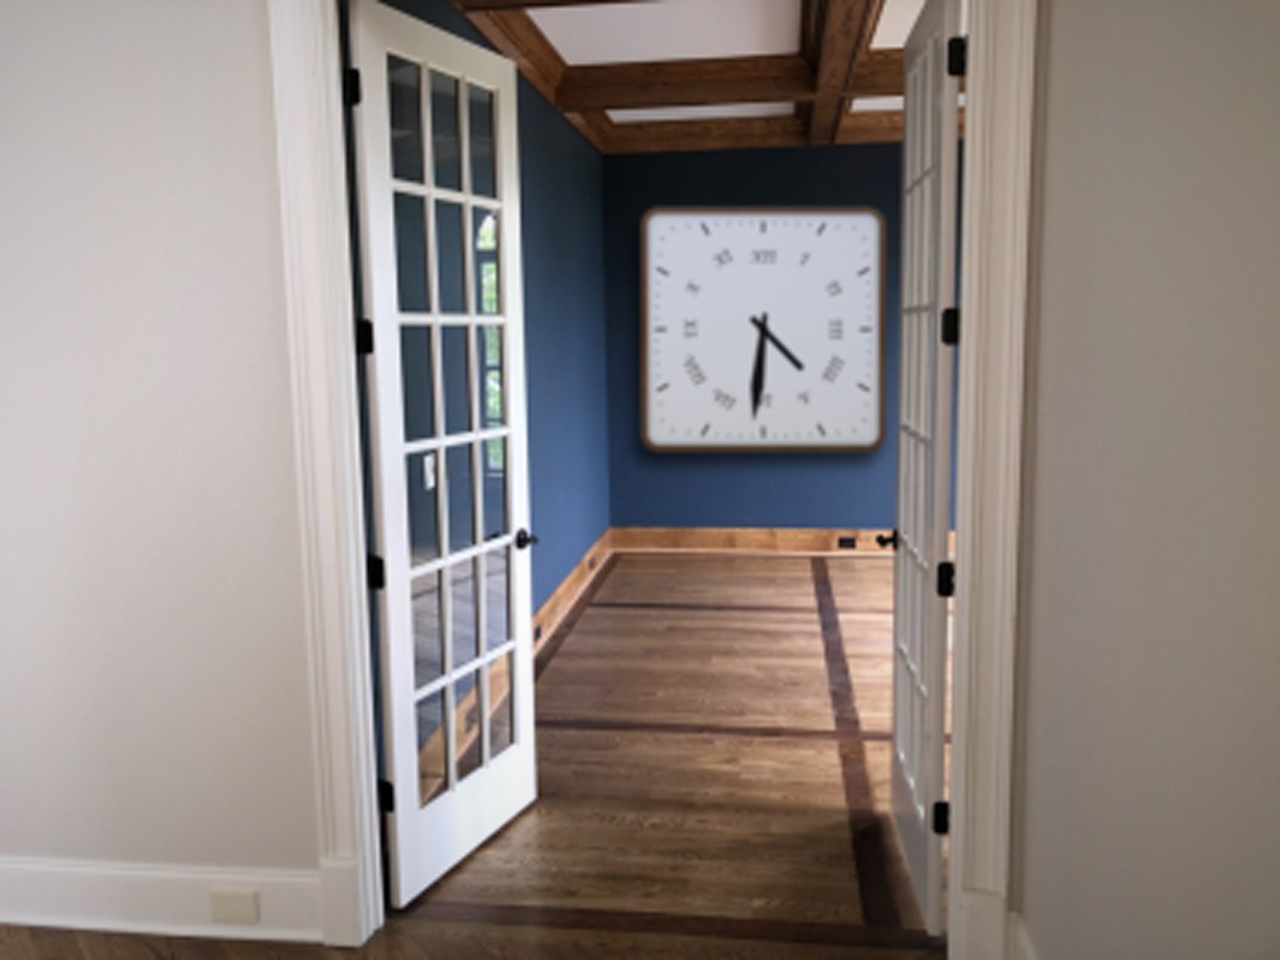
4.31
